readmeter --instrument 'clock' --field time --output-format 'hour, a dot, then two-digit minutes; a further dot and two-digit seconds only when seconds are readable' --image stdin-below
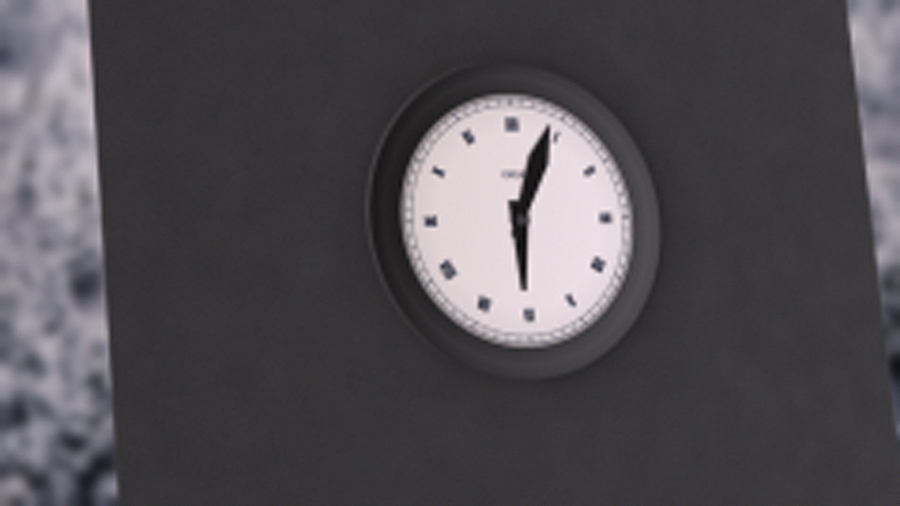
6.04
